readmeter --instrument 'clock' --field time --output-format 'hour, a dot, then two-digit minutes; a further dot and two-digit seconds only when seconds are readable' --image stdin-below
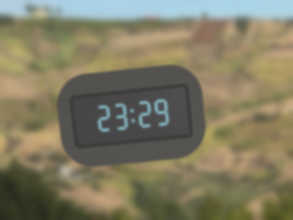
23.29
